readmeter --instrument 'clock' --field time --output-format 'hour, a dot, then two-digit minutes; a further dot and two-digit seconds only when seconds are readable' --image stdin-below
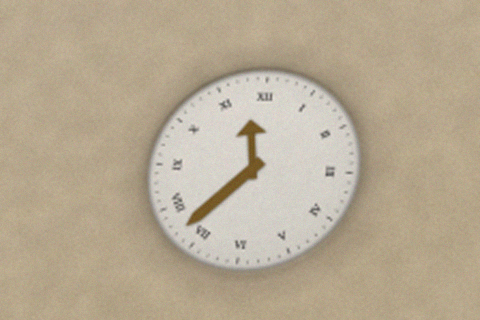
11.37
